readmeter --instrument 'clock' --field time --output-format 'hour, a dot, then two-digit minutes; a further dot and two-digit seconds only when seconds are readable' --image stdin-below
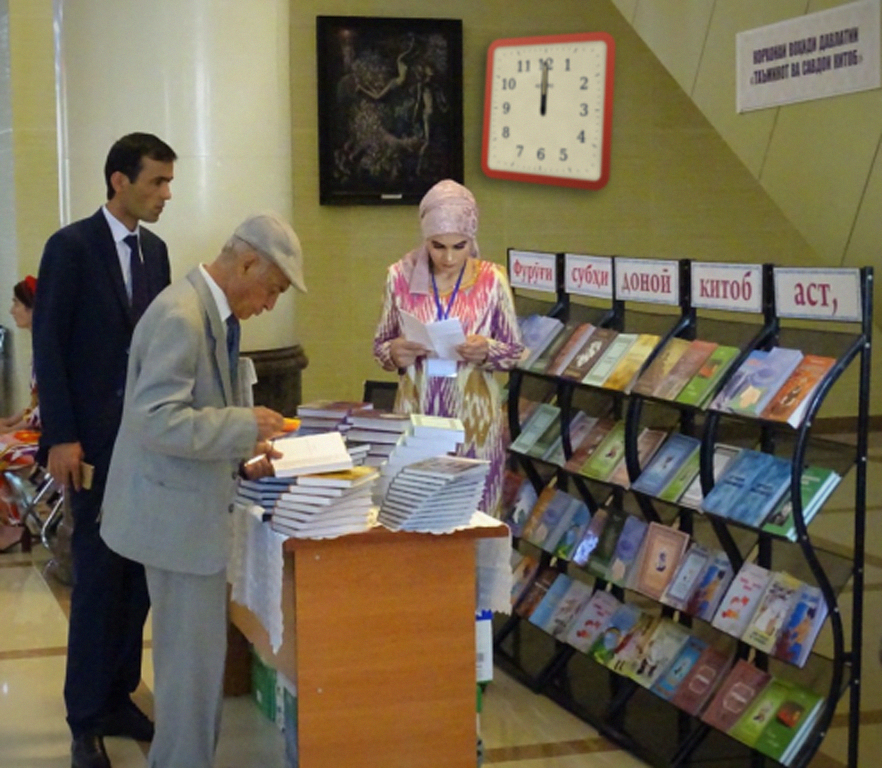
12.00
